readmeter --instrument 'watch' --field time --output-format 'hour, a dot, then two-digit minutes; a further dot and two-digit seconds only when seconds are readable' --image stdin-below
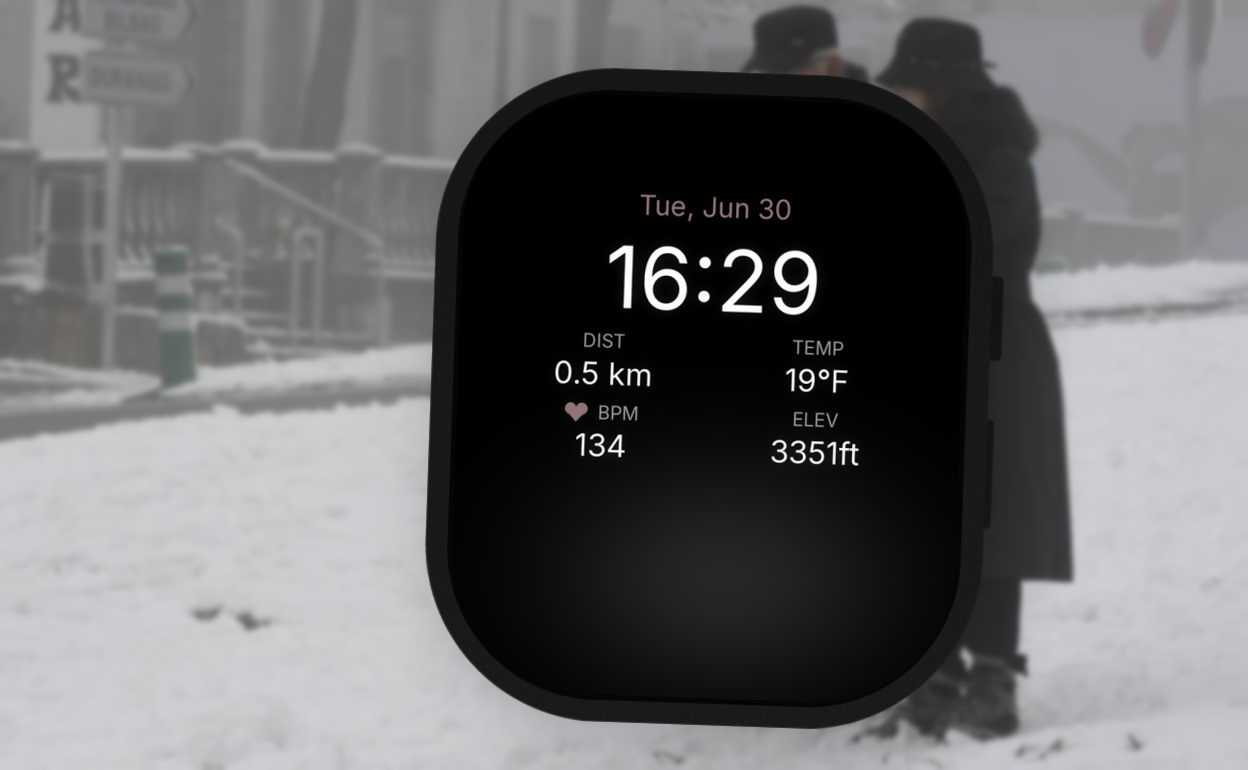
16.29
